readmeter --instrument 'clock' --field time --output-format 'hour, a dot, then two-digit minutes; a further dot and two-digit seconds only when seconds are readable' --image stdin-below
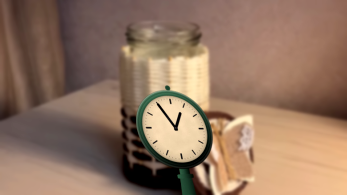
12.55
